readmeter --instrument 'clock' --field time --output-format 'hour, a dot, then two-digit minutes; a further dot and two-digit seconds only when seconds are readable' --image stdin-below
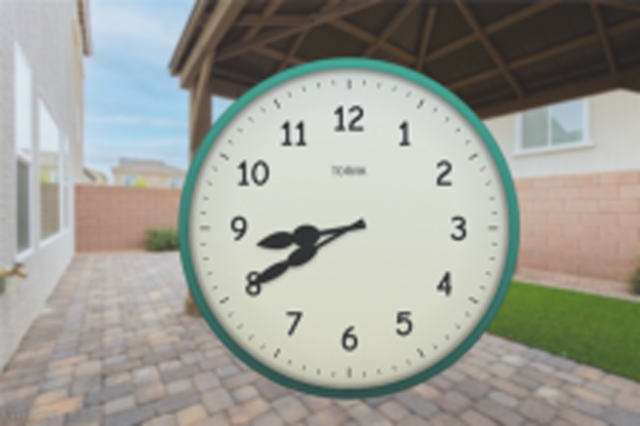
8.40
